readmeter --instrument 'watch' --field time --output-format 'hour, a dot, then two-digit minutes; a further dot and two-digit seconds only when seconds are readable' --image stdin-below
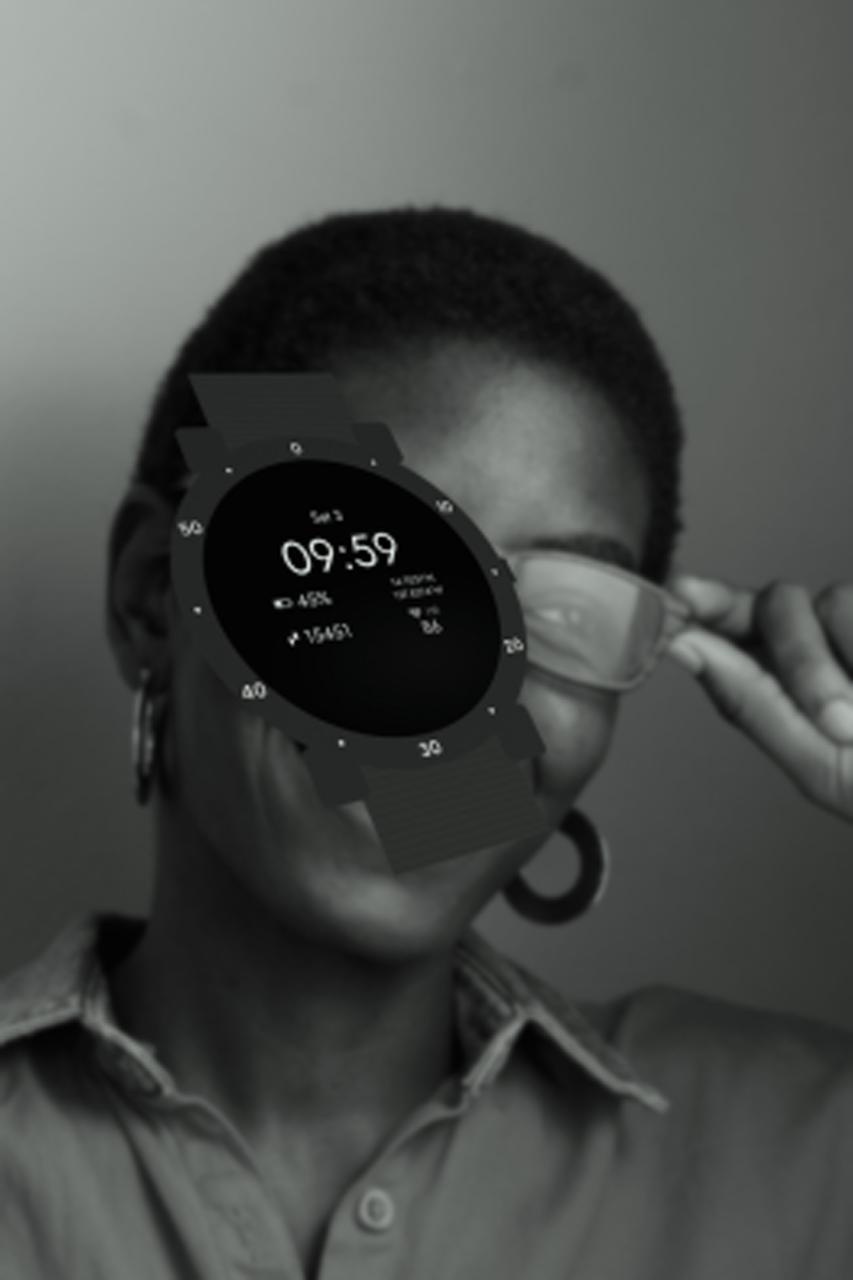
9.59
